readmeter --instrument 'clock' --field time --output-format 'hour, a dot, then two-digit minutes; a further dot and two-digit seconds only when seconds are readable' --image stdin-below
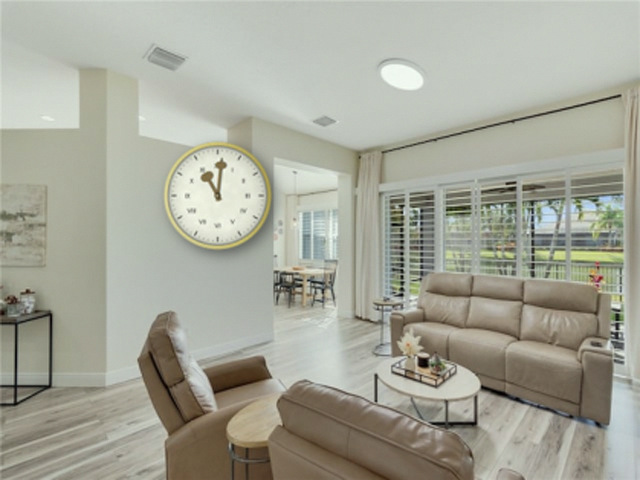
11.01
